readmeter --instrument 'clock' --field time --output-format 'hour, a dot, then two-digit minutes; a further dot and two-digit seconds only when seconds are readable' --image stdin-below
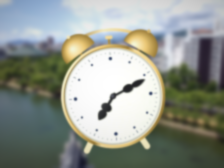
7.11
